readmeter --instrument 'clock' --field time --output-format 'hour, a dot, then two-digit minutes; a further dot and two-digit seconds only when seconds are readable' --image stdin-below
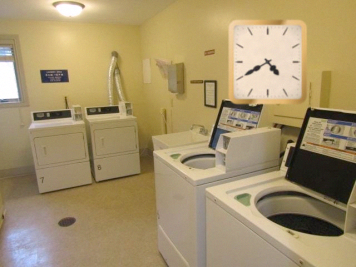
4.40
